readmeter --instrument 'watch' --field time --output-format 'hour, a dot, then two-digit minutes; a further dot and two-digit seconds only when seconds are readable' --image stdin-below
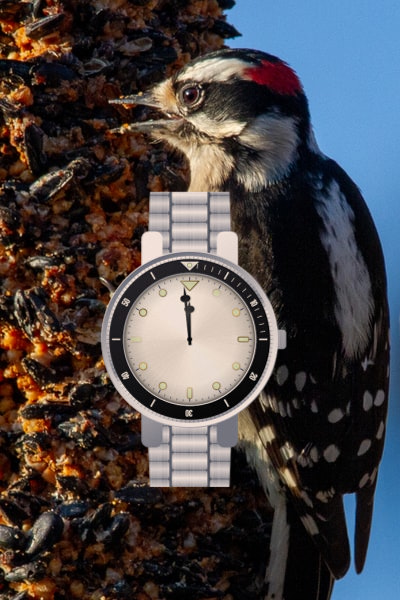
11.59
